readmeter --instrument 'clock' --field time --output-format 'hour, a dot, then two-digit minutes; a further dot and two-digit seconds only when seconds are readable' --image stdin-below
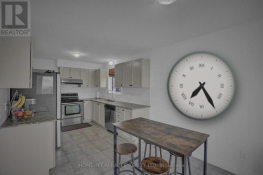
7.25
